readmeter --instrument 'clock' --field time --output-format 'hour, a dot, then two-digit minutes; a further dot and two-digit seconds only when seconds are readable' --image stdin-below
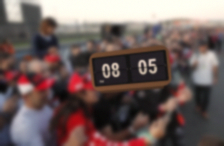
8.05
